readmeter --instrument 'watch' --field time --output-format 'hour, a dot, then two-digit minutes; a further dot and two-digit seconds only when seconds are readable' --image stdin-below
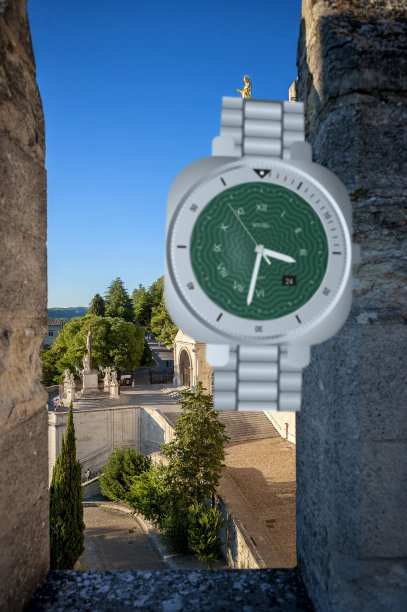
3.31.54
